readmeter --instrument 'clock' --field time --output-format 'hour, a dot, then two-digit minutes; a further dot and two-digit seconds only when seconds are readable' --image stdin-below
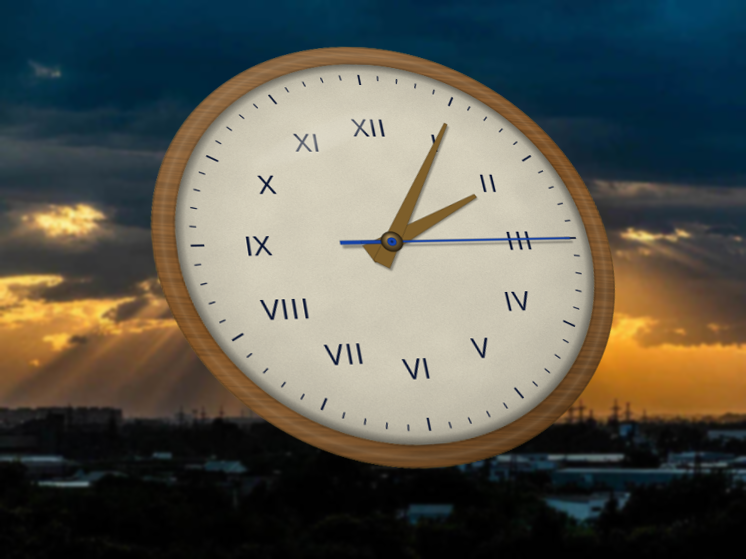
2.05.15
